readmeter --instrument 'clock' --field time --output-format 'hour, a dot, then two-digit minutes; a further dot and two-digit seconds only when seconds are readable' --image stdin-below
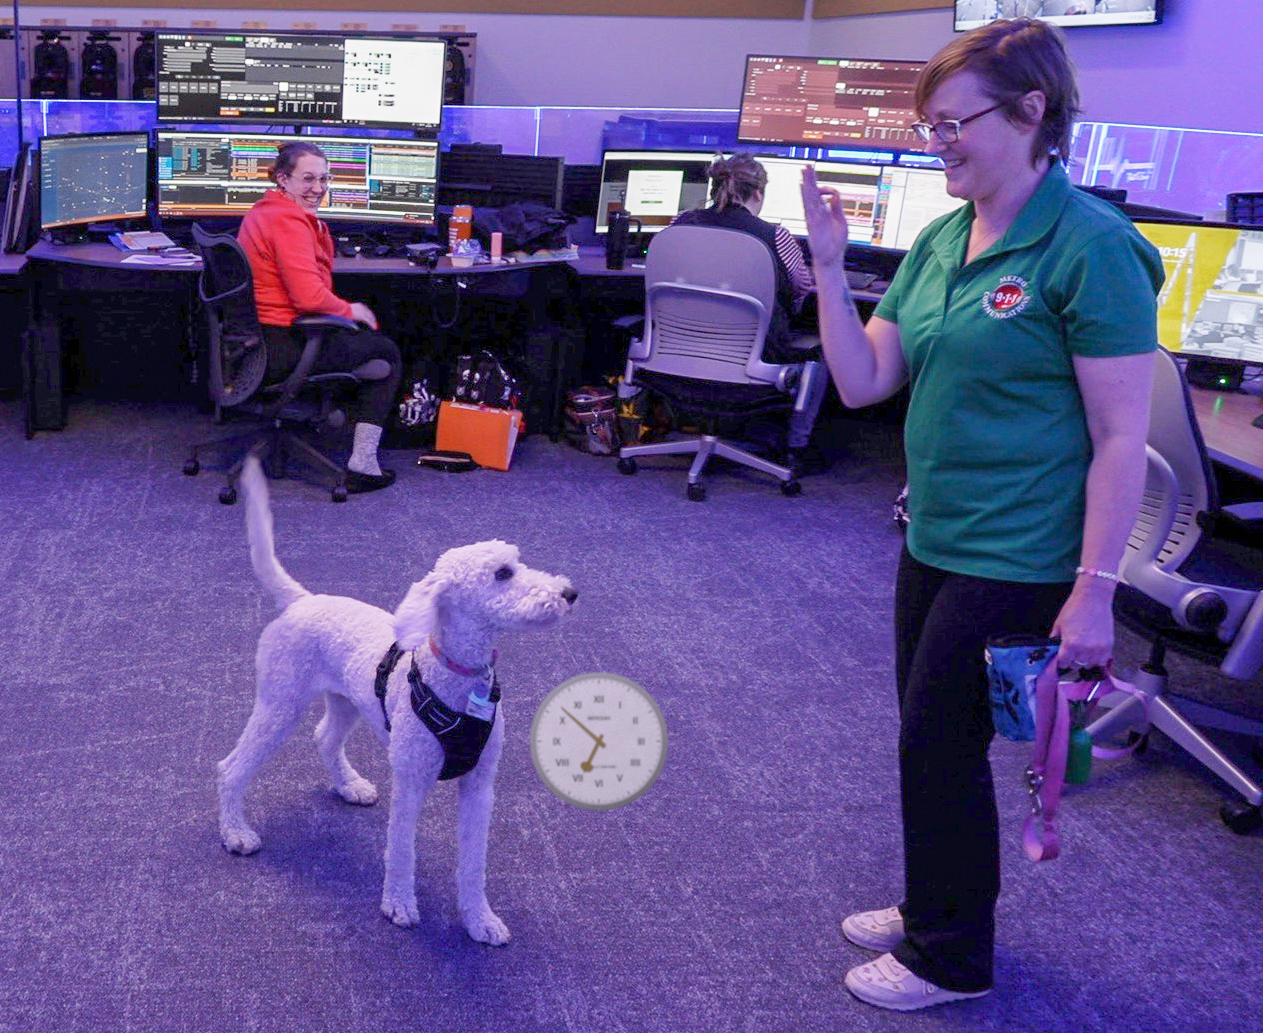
6.52
